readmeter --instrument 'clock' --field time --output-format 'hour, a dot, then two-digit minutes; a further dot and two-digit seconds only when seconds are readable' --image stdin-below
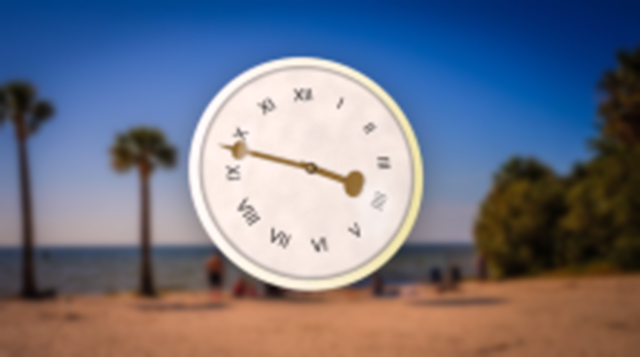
3.48
